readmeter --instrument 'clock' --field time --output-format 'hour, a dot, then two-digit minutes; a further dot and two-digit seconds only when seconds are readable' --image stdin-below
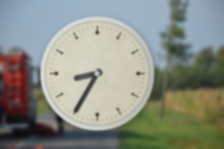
8.35
